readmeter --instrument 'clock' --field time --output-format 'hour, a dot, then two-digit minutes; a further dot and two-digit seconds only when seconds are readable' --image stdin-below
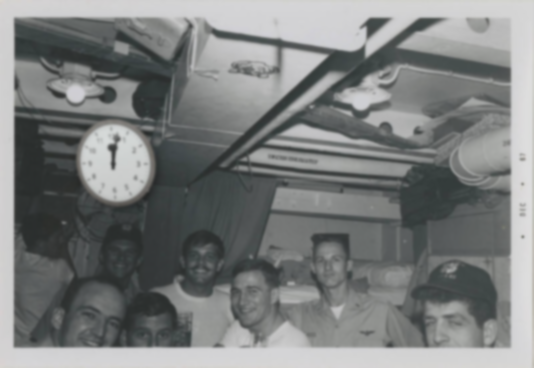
12.02
